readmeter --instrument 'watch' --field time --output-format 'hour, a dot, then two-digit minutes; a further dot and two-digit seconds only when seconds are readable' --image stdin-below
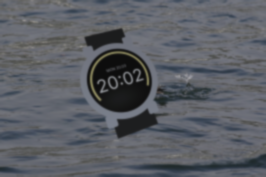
20.02
